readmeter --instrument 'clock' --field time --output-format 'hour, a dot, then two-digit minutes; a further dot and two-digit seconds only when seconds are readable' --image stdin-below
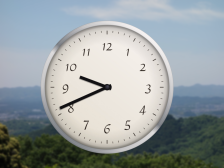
9.41
